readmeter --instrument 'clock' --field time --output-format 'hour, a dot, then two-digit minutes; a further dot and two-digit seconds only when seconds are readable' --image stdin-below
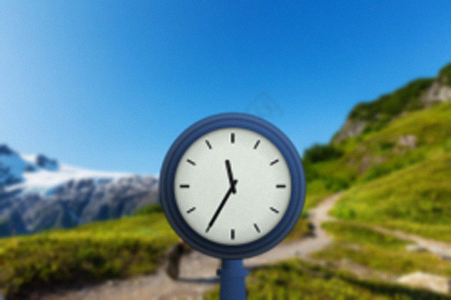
11.35
